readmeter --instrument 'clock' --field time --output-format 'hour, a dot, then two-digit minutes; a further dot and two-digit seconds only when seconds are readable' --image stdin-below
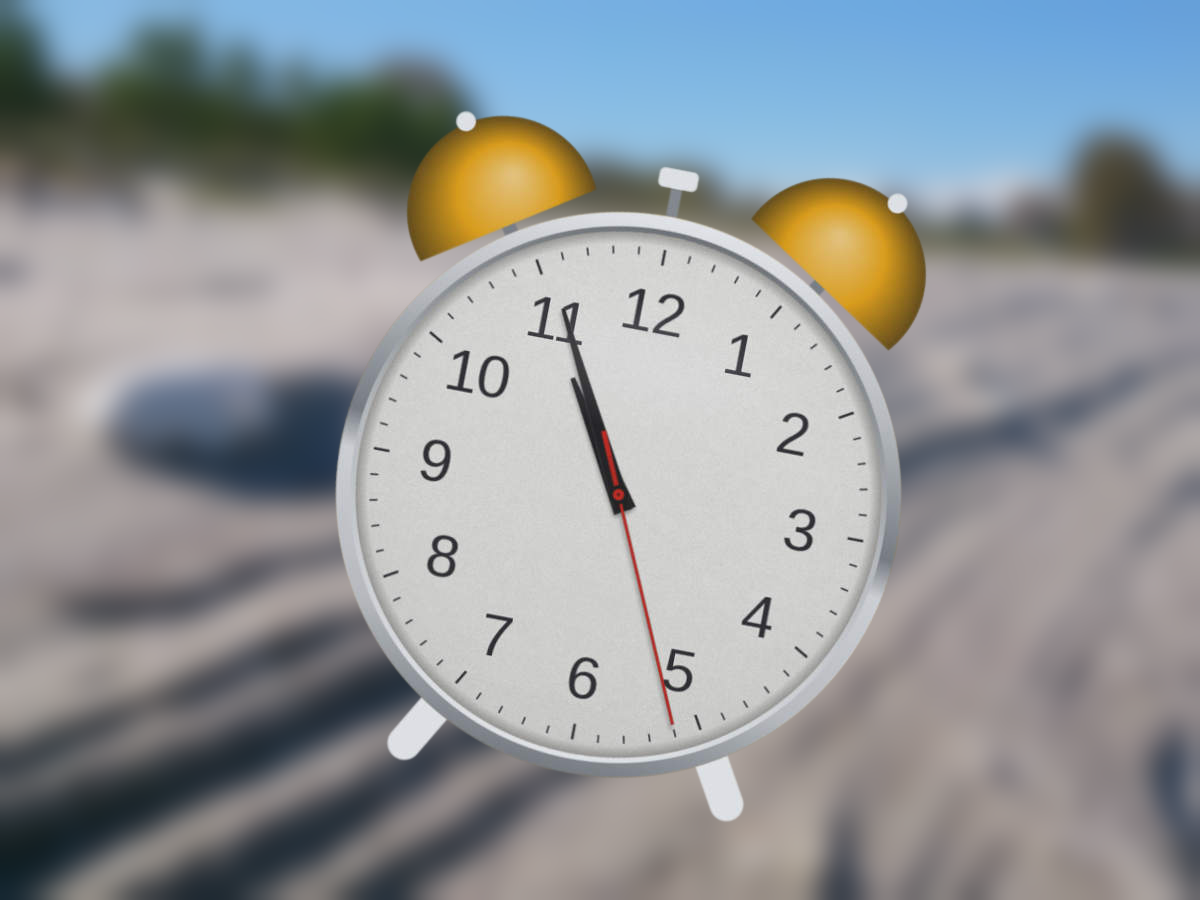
10.55.26
